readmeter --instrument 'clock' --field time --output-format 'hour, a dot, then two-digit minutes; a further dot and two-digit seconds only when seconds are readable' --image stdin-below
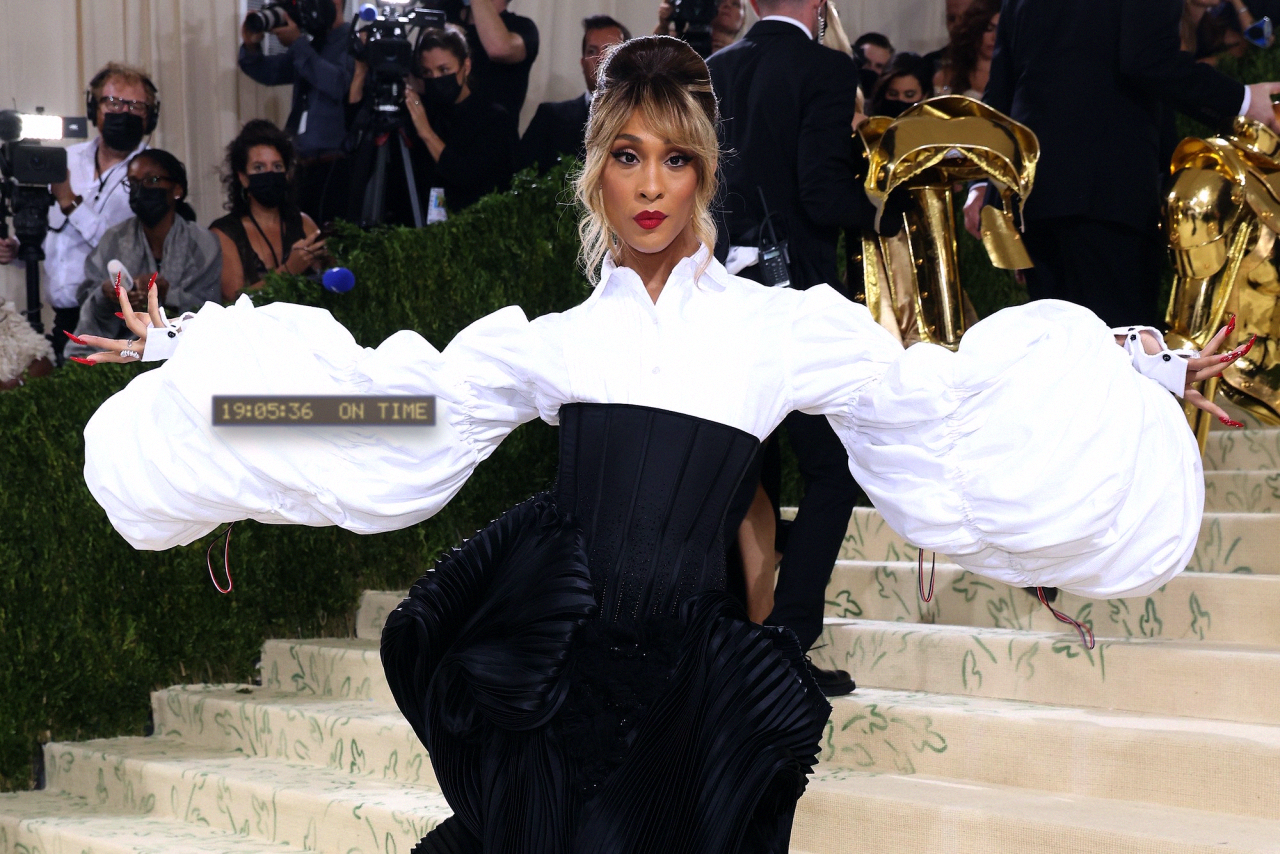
19.05.36
